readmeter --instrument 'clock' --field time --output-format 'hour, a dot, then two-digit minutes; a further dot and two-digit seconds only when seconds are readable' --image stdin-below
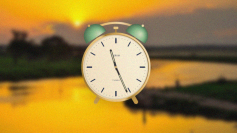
11.26
